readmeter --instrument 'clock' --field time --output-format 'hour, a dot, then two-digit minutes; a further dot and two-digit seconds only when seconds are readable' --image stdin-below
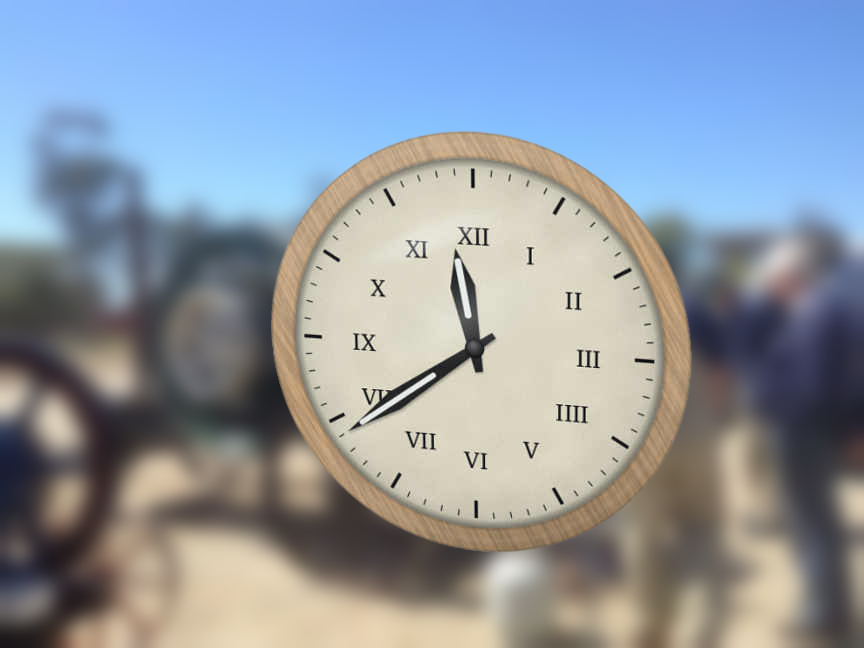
11.39
